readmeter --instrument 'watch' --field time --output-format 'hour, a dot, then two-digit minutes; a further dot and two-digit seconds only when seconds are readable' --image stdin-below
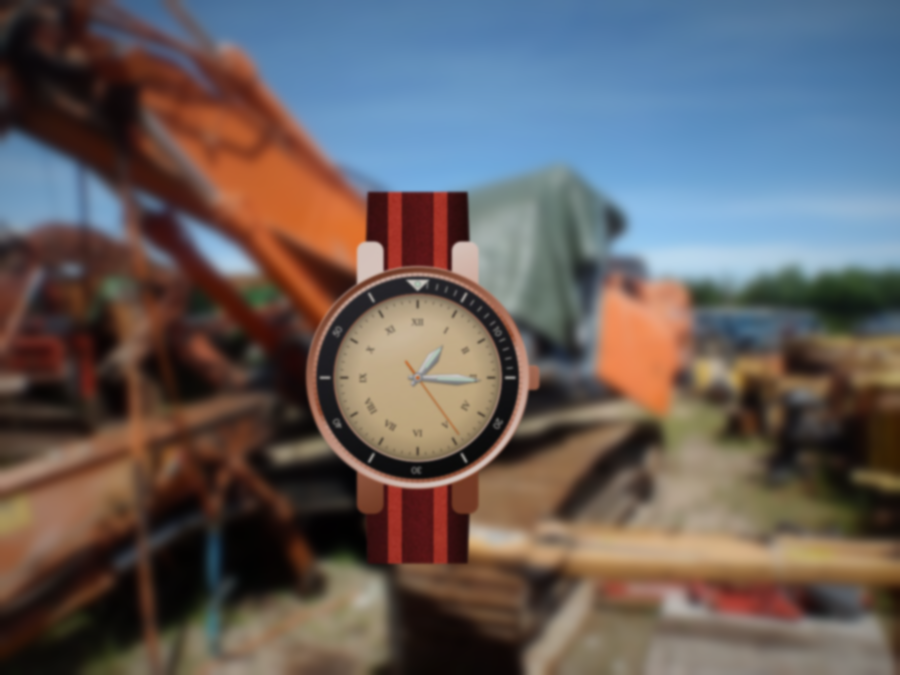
1.15.24
